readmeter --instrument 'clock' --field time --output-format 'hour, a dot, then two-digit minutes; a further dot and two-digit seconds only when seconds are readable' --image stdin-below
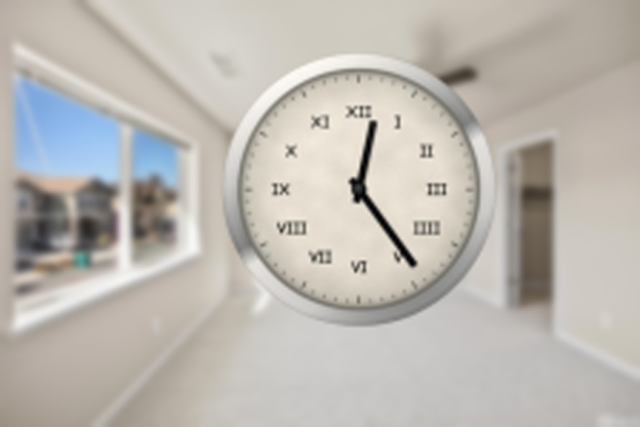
12.24
